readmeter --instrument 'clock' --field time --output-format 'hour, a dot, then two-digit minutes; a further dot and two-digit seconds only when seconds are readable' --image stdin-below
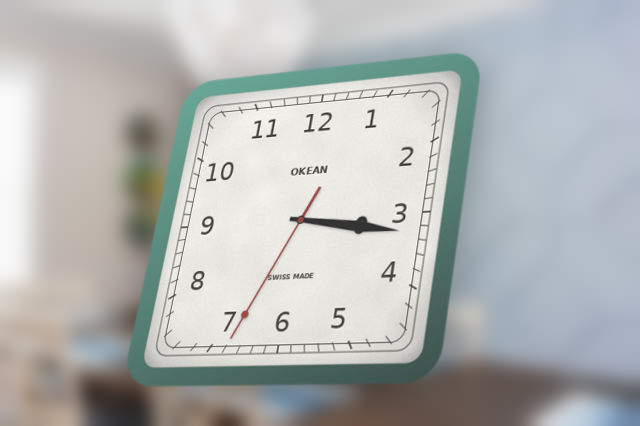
3.16.34
